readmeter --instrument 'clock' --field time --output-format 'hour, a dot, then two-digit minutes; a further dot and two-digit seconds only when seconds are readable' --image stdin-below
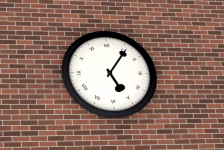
5.06
